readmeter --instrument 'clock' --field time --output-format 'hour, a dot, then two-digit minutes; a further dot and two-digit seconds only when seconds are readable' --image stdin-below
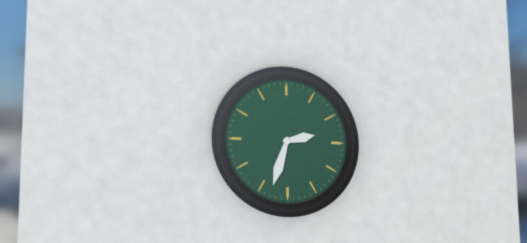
2.33
